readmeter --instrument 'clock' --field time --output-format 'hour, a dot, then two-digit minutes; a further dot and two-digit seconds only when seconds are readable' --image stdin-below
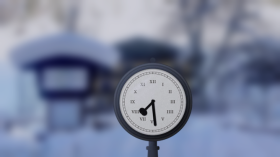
7.29
